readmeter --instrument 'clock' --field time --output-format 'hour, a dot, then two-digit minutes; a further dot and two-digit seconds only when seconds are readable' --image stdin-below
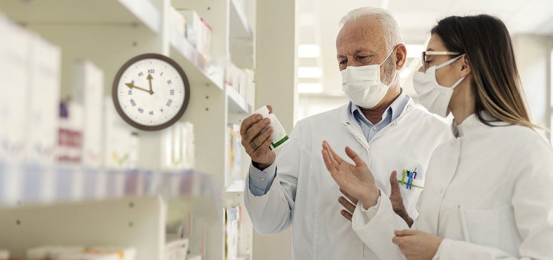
11.48
